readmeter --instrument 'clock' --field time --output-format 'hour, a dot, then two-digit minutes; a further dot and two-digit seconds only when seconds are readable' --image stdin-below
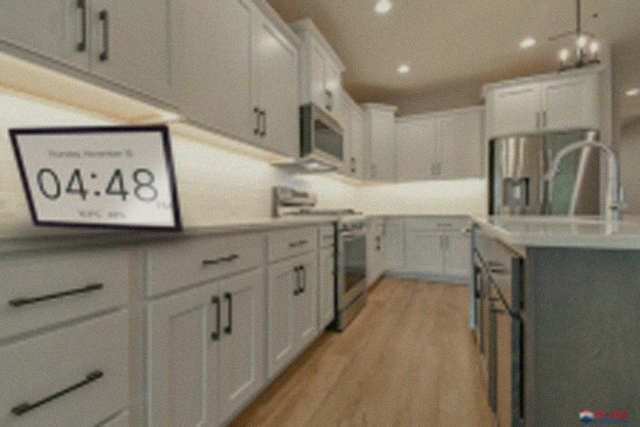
4.48
